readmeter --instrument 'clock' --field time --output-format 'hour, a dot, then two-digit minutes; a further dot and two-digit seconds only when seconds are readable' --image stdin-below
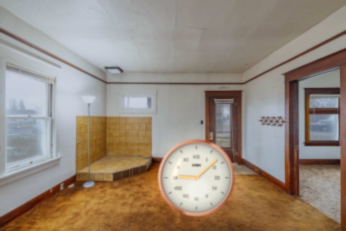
9.08
